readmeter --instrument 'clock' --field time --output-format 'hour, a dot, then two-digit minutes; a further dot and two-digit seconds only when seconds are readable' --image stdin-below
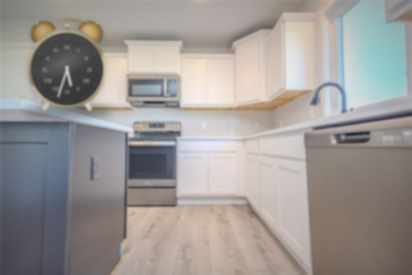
5.33
